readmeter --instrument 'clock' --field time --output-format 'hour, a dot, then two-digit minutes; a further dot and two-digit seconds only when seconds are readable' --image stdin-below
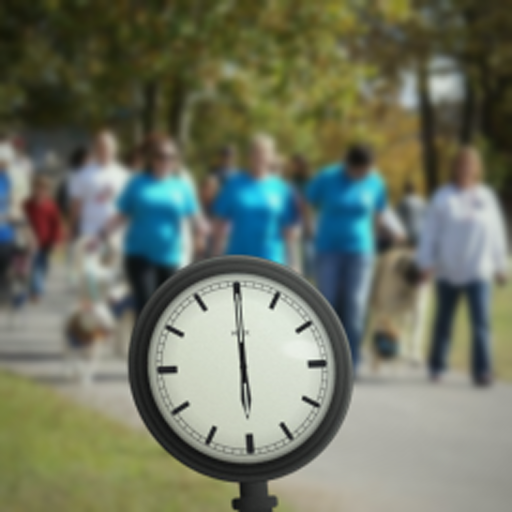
6.00
